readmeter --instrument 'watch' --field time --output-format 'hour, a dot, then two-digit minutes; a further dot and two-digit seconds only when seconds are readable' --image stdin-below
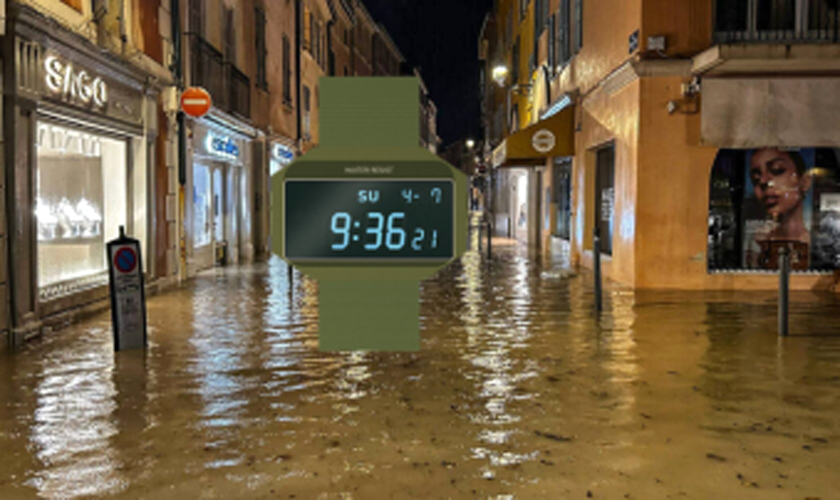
9.36.21
